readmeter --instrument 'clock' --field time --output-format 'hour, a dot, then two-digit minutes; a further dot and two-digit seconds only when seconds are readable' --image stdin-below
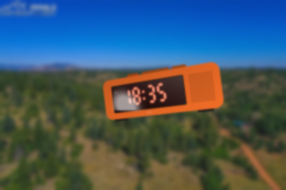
18.35
